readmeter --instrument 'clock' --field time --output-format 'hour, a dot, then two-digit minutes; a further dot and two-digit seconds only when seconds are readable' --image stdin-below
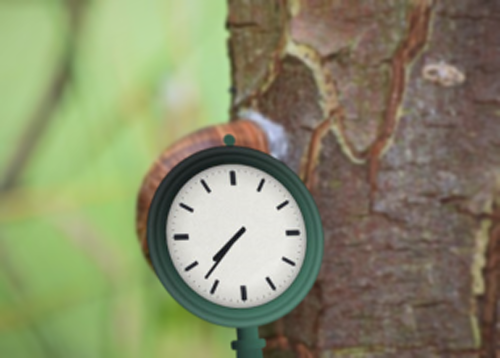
7.37
